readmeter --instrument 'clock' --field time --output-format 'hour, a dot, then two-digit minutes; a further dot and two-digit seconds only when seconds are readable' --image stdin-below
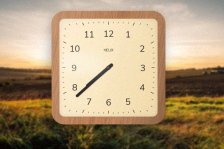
7.38
